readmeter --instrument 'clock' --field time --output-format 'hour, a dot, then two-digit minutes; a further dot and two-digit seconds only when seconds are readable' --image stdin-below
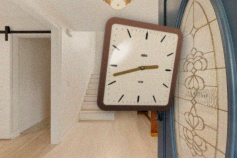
2.42
